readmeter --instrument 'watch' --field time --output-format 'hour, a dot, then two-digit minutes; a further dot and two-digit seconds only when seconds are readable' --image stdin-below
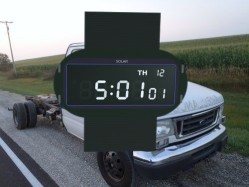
5.01.01
